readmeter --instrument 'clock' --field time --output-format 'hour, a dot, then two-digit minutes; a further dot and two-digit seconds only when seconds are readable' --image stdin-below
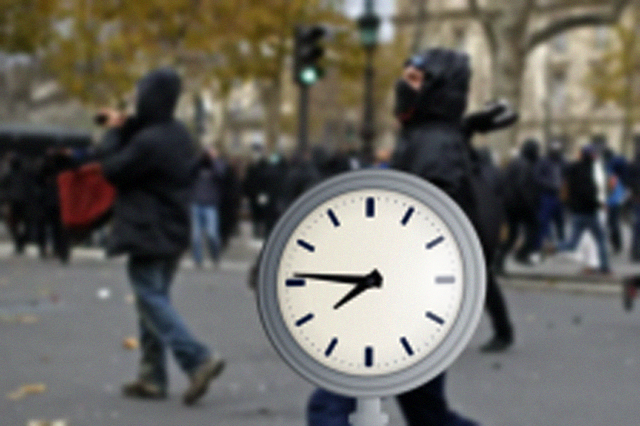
7.46
